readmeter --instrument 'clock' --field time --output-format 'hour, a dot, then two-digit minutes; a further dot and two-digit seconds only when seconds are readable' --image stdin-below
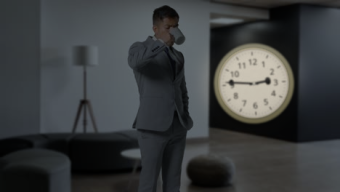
2.46
